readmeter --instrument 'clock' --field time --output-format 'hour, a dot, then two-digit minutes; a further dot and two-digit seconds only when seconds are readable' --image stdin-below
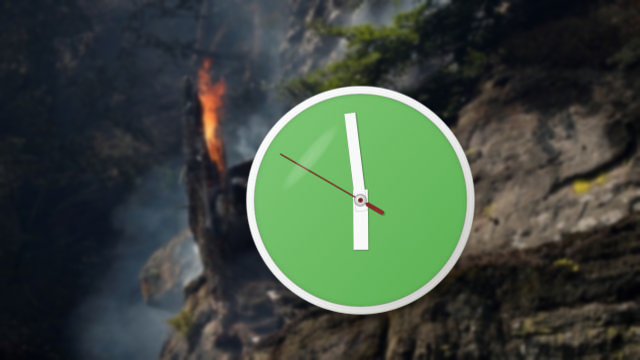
5.58.50
